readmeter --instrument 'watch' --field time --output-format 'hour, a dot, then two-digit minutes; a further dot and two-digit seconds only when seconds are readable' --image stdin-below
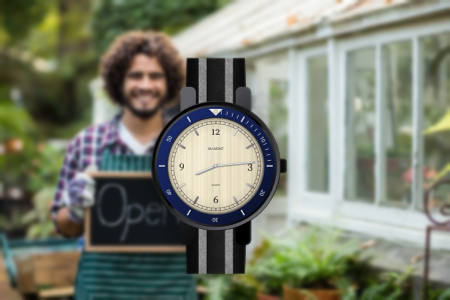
8.14
